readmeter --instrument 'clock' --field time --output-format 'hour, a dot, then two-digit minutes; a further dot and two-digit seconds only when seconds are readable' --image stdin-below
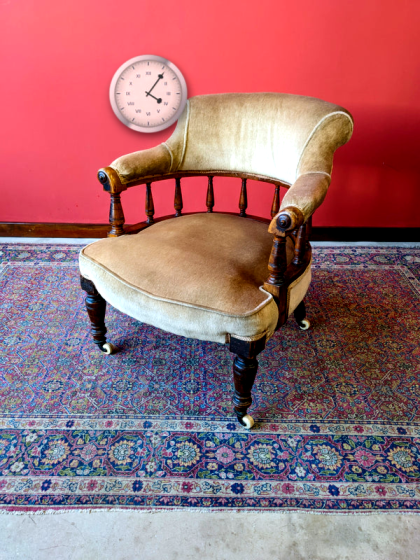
4.06
